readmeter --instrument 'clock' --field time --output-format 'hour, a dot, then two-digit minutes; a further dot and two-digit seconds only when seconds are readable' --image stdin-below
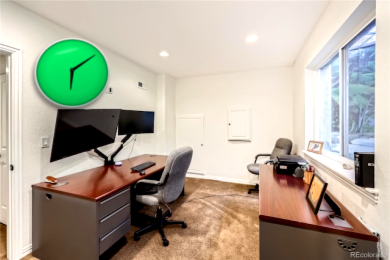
6.09
